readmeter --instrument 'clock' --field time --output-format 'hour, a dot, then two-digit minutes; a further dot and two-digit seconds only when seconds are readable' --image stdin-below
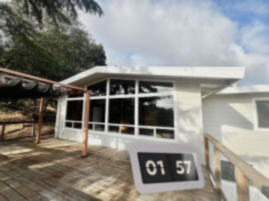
1.57
